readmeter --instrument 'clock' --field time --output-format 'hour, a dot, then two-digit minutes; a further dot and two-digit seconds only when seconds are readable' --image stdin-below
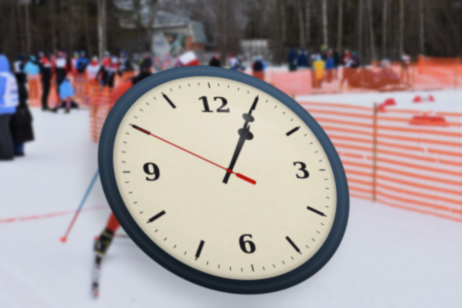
1.04.50
